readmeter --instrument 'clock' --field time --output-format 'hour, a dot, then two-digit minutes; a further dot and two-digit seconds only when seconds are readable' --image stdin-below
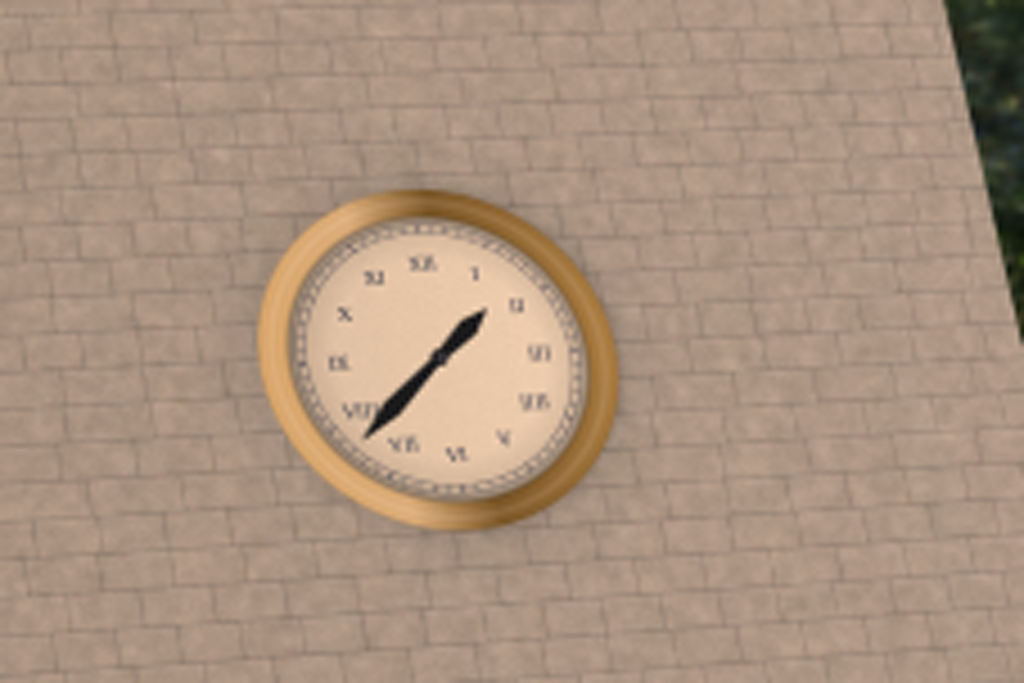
1.38
